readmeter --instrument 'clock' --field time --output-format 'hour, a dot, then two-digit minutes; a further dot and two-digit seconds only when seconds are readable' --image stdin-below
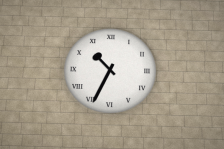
10.34
